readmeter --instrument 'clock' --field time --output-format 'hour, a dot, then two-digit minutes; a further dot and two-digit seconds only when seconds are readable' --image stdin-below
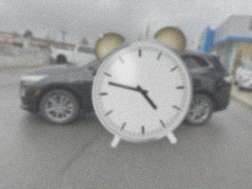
4.48
